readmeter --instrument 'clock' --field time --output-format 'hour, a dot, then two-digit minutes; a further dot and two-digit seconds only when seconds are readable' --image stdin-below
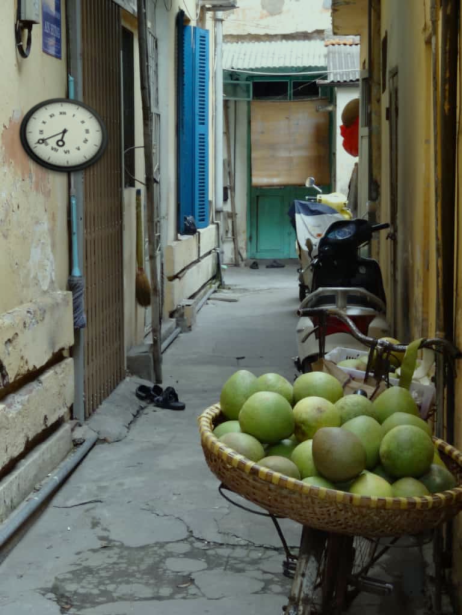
6.41
